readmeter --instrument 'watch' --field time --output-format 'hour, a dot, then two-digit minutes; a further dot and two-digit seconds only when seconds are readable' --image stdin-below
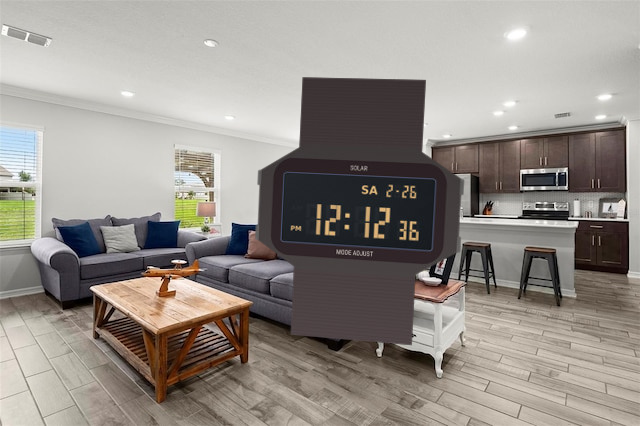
12.12.36
